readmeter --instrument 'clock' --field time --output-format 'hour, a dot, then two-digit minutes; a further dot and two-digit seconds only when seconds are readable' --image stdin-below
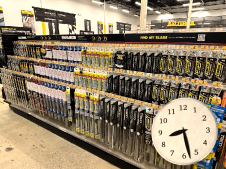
8.28
